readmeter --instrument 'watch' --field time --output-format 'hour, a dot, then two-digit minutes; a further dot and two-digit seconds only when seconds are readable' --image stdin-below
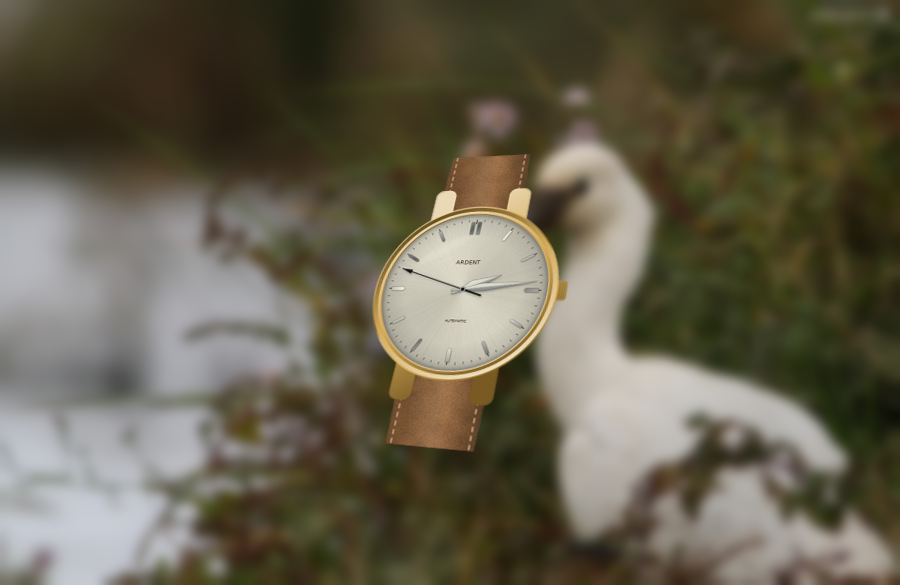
2.13.48
